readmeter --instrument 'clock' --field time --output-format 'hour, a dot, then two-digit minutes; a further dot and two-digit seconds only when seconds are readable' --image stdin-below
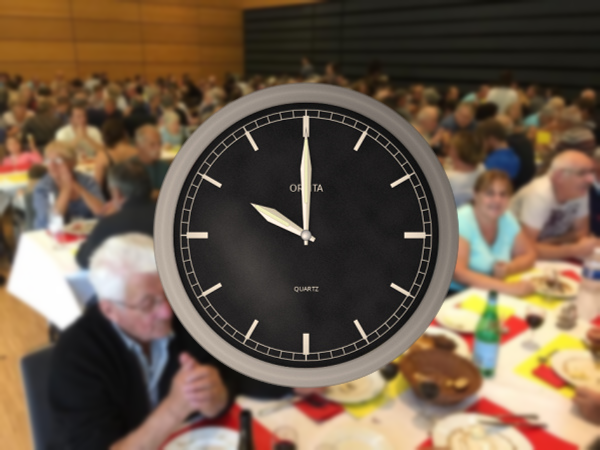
10.00
